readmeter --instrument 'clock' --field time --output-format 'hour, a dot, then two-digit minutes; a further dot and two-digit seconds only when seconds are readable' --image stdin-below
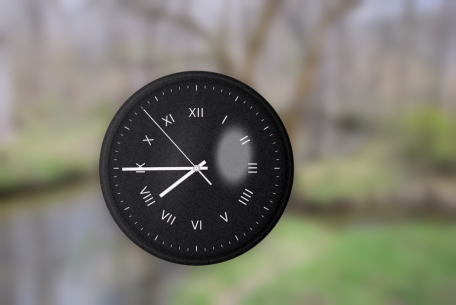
7.44.53
